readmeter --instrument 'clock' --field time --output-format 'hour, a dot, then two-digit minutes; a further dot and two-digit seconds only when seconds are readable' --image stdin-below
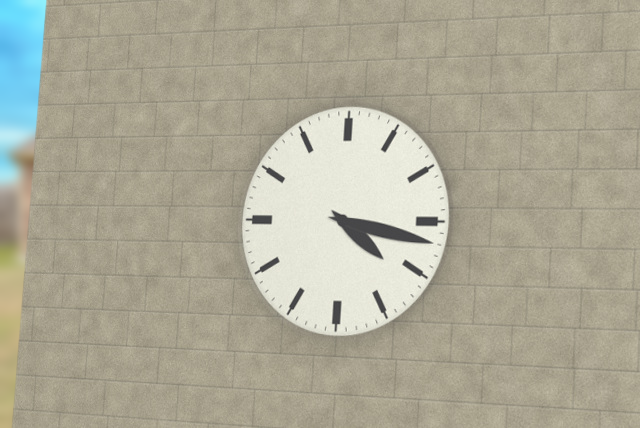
4.17
